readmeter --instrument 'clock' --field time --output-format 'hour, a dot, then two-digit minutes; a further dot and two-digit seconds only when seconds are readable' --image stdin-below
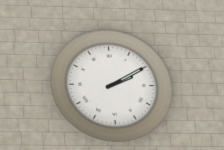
2.10
